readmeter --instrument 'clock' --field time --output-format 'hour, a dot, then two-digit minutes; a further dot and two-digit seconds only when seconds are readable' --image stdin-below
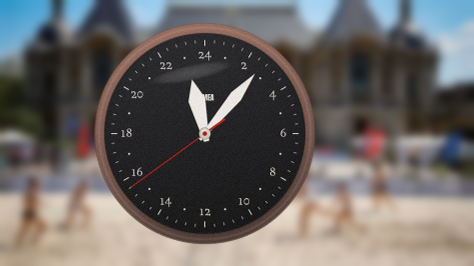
23.06.39
